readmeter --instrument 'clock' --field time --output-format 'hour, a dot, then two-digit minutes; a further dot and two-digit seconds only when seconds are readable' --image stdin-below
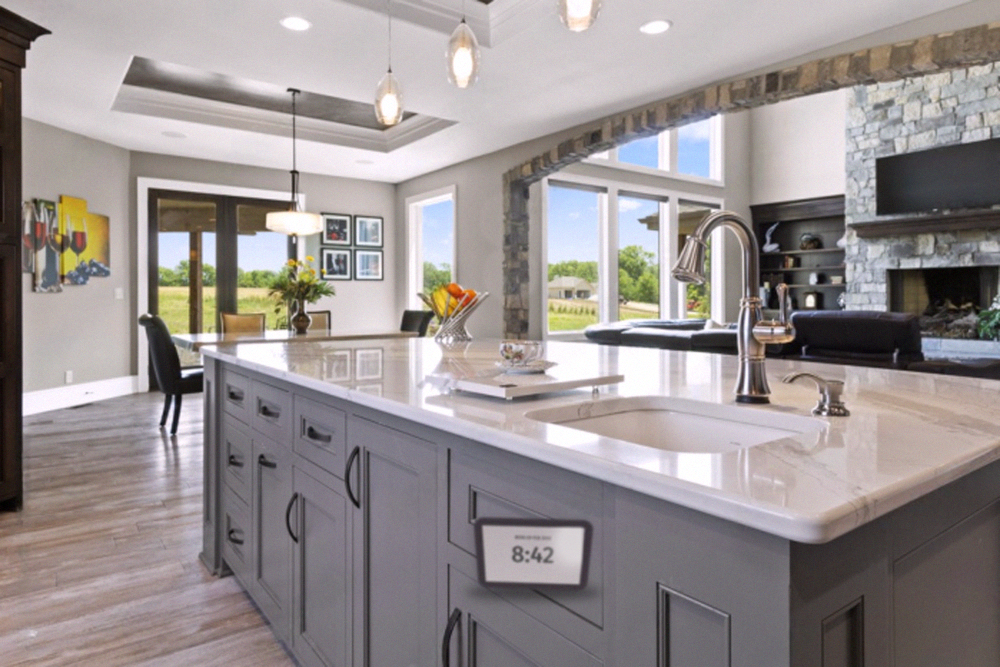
8.42
